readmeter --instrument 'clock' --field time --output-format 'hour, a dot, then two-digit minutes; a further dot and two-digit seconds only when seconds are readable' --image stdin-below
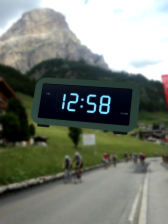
12.58
